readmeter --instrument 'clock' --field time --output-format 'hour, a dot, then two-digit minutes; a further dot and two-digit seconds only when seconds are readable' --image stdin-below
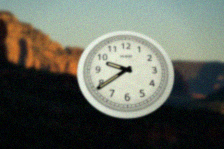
9.39
